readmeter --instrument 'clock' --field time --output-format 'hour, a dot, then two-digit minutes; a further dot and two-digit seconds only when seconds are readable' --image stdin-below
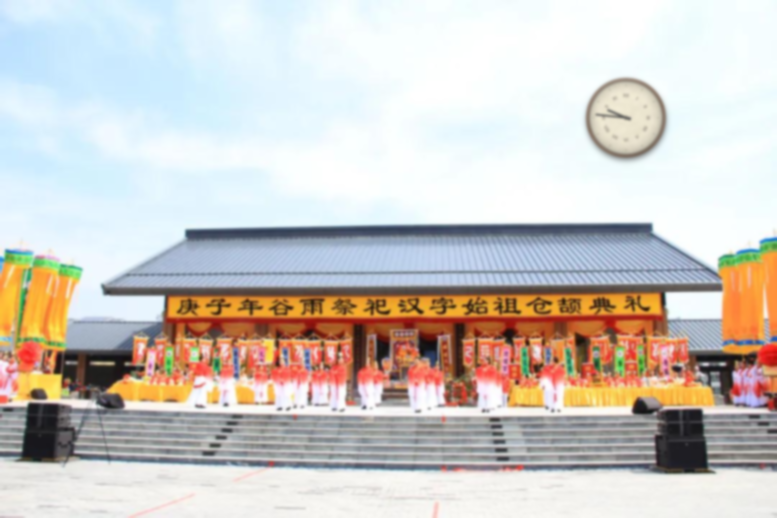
9.46
